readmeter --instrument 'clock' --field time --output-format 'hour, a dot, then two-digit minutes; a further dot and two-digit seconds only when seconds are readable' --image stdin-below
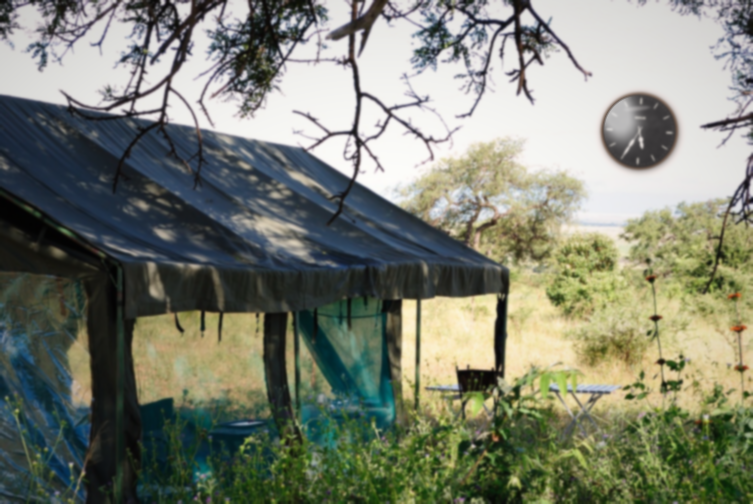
5.35
